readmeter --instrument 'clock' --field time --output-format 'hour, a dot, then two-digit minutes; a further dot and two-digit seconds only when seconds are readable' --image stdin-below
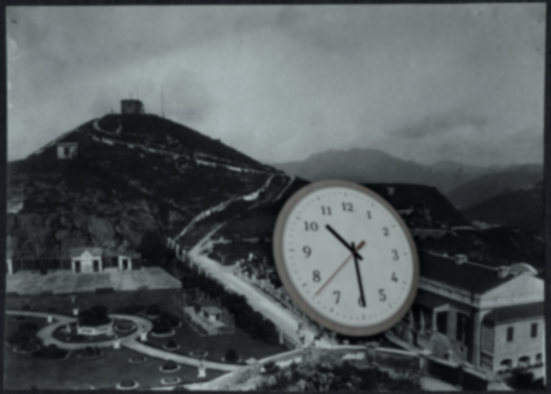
10.29.38
